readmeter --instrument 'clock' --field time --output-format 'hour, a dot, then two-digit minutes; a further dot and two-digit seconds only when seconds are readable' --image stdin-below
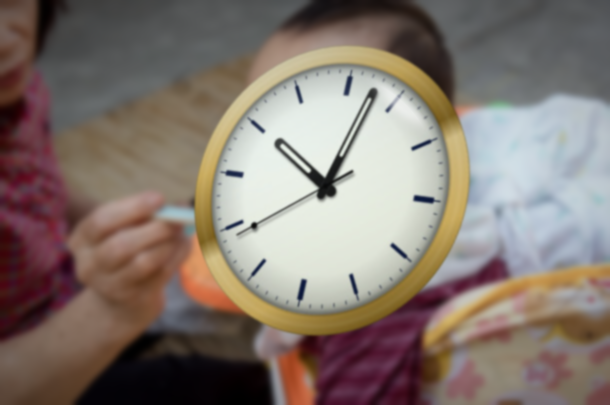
10.02.39
